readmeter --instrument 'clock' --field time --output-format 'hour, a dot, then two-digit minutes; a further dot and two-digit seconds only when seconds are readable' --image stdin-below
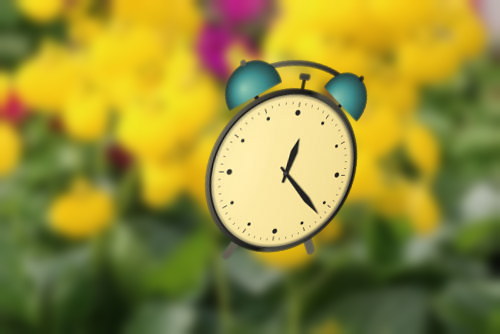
12.22
